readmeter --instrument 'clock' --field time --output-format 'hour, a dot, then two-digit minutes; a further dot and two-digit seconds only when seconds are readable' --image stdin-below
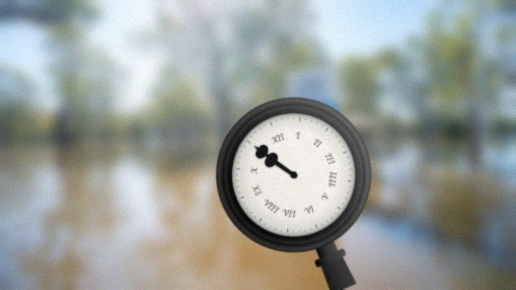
10.55
